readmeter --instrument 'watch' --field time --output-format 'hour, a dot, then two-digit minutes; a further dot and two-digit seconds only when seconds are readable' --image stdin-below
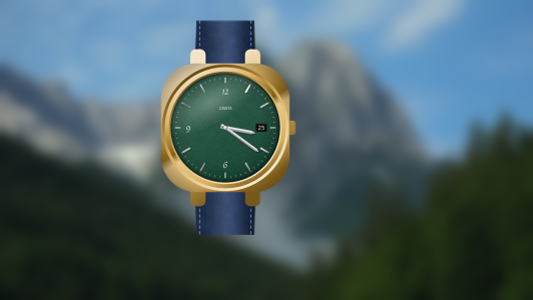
3.21
